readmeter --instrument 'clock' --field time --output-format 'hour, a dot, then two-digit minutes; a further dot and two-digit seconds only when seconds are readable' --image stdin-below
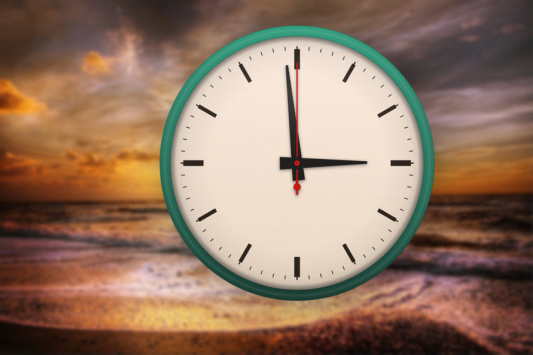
2.59.00
